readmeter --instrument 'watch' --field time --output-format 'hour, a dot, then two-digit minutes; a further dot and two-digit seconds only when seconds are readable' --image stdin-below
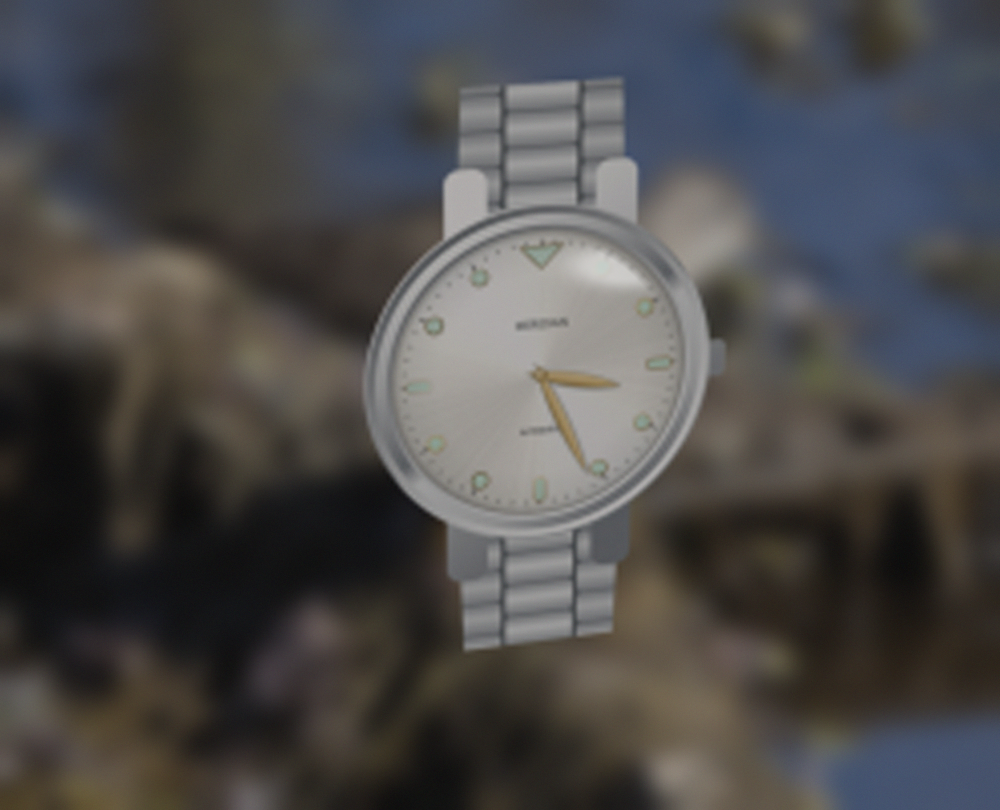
3.26
